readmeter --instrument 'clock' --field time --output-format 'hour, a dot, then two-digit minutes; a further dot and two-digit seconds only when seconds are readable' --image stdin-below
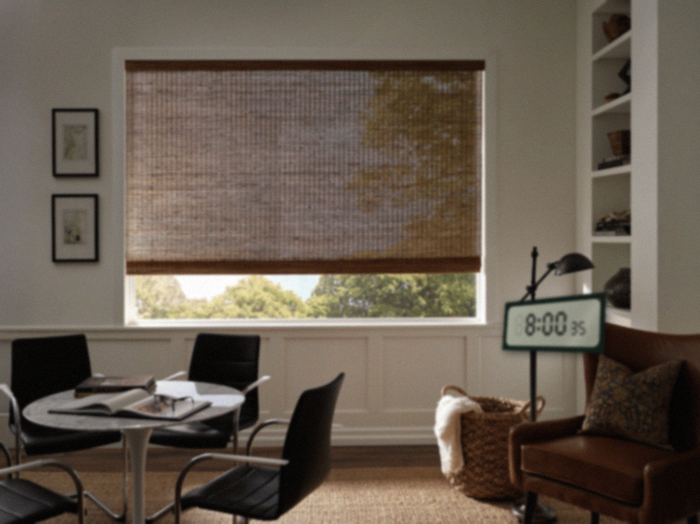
8.00
